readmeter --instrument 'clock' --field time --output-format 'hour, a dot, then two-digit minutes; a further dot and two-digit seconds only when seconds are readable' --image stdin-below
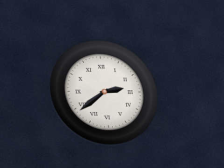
2.39
